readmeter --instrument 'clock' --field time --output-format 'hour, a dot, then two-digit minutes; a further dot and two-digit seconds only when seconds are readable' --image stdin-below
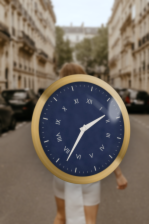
1.33
